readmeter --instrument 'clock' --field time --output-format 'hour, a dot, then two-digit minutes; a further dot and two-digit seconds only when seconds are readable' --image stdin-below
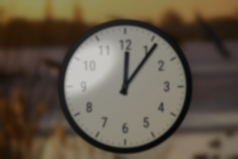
12.06
